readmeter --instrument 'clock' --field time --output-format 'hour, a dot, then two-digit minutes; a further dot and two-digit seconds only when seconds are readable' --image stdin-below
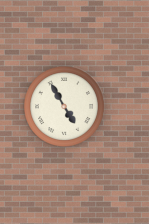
4.55
